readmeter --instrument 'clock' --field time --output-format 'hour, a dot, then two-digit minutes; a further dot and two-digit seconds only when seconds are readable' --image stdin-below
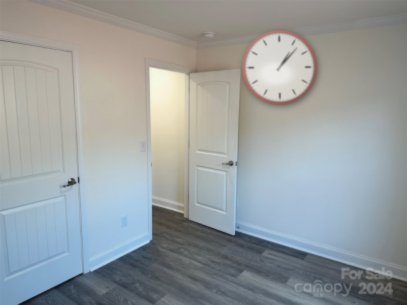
1.07
